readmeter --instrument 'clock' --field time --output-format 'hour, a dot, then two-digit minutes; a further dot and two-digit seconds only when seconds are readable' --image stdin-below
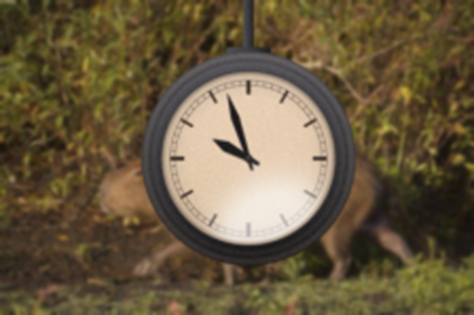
9.57
